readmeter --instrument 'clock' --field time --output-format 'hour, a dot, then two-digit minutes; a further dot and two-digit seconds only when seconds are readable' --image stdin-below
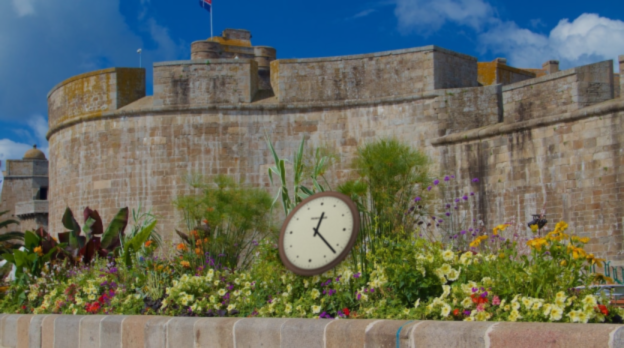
12.22
